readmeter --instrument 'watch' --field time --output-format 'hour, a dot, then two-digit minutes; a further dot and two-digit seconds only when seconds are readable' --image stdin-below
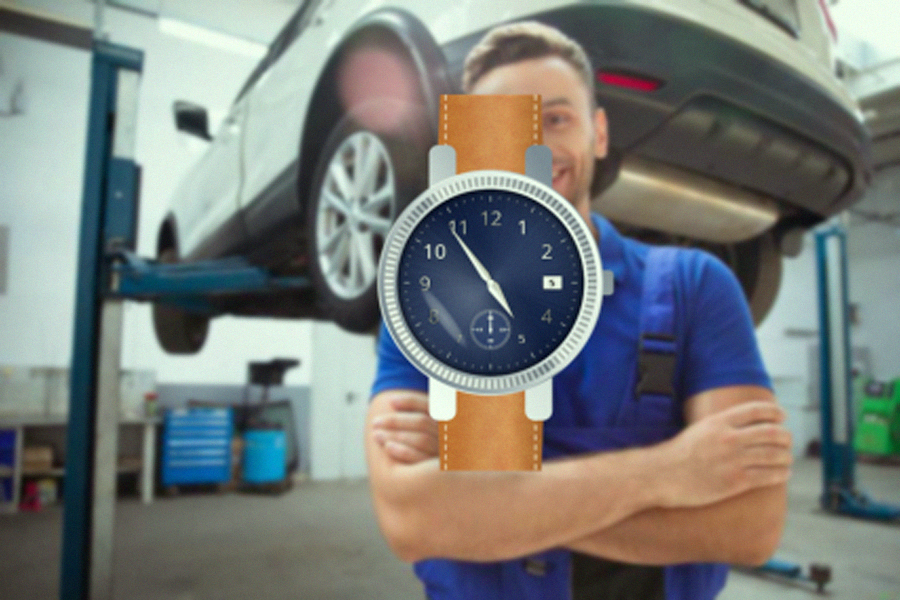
4.54
